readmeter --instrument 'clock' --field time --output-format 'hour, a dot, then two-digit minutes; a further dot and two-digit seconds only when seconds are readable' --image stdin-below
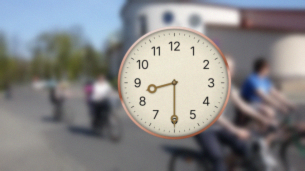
8.30
